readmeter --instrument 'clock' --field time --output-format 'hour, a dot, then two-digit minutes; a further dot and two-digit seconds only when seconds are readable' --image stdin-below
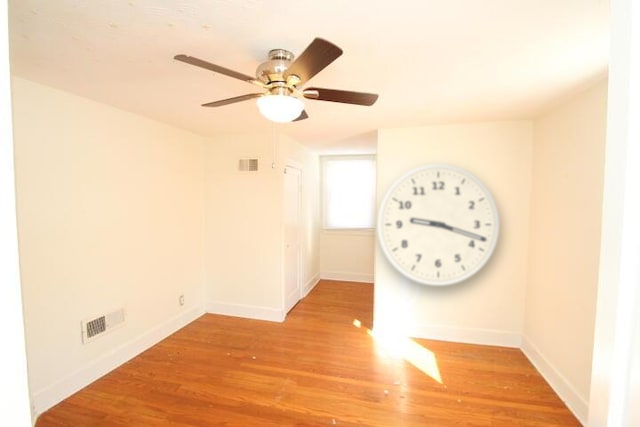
9.18
